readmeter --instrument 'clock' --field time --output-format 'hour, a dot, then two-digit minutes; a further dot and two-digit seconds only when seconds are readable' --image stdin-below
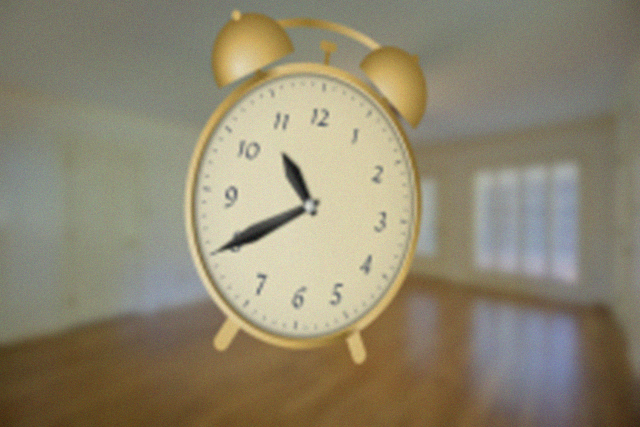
10.40
